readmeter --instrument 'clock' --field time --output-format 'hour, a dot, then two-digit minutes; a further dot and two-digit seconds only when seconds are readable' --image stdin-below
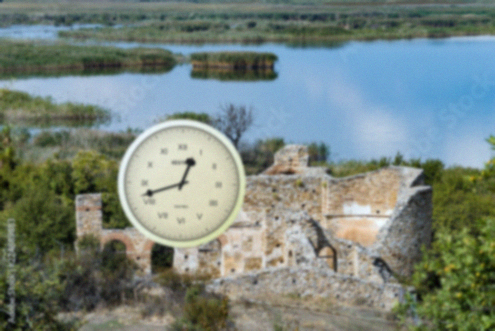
12.42
